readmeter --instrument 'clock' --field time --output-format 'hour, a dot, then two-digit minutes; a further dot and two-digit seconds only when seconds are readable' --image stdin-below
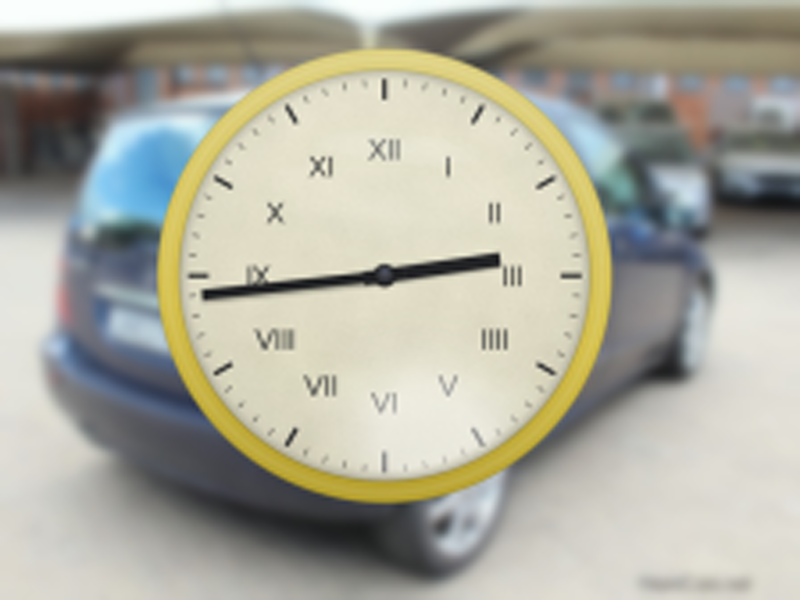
2.44
